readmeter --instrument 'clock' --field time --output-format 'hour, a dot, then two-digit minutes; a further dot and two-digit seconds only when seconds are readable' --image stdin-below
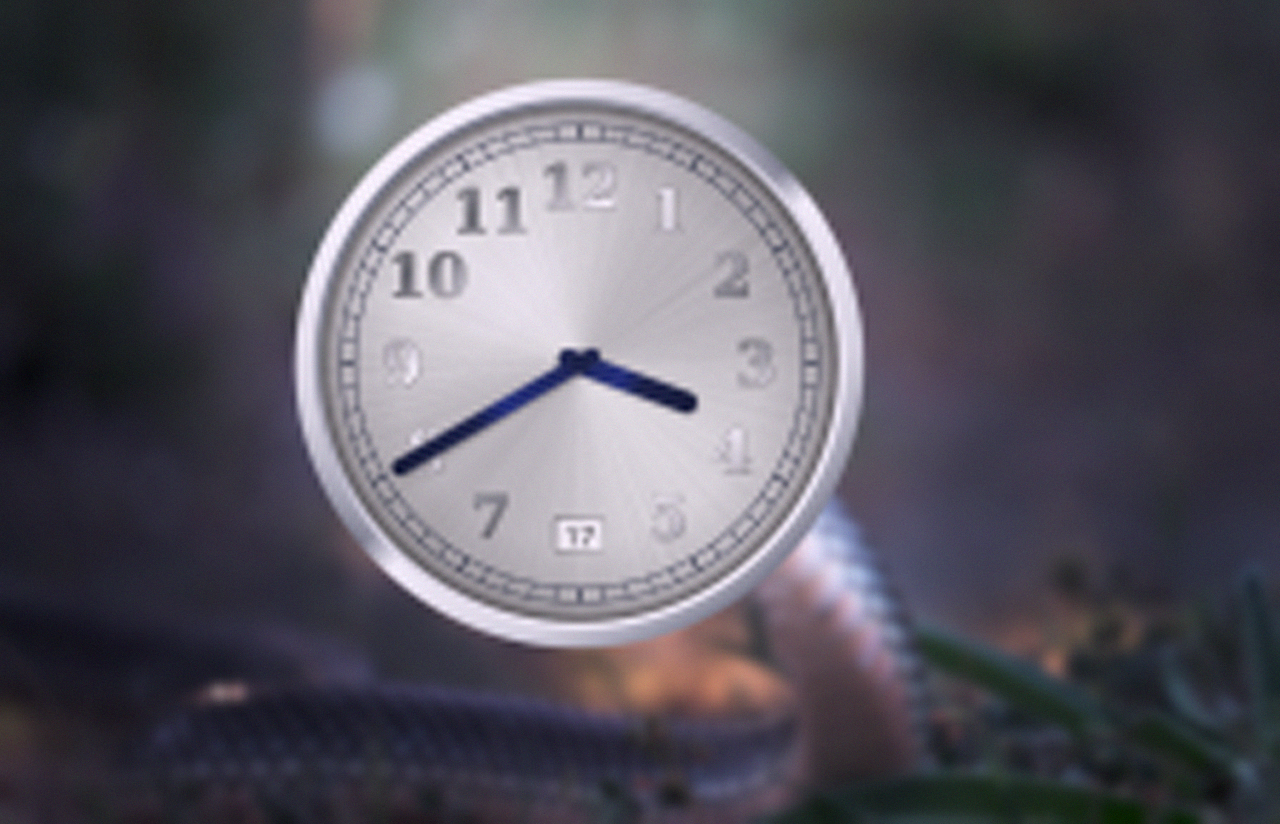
3.40
